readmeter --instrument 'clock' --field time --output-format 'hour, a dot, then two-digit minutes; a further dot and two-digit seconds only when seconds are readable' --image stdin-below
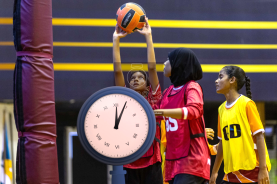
12.04
